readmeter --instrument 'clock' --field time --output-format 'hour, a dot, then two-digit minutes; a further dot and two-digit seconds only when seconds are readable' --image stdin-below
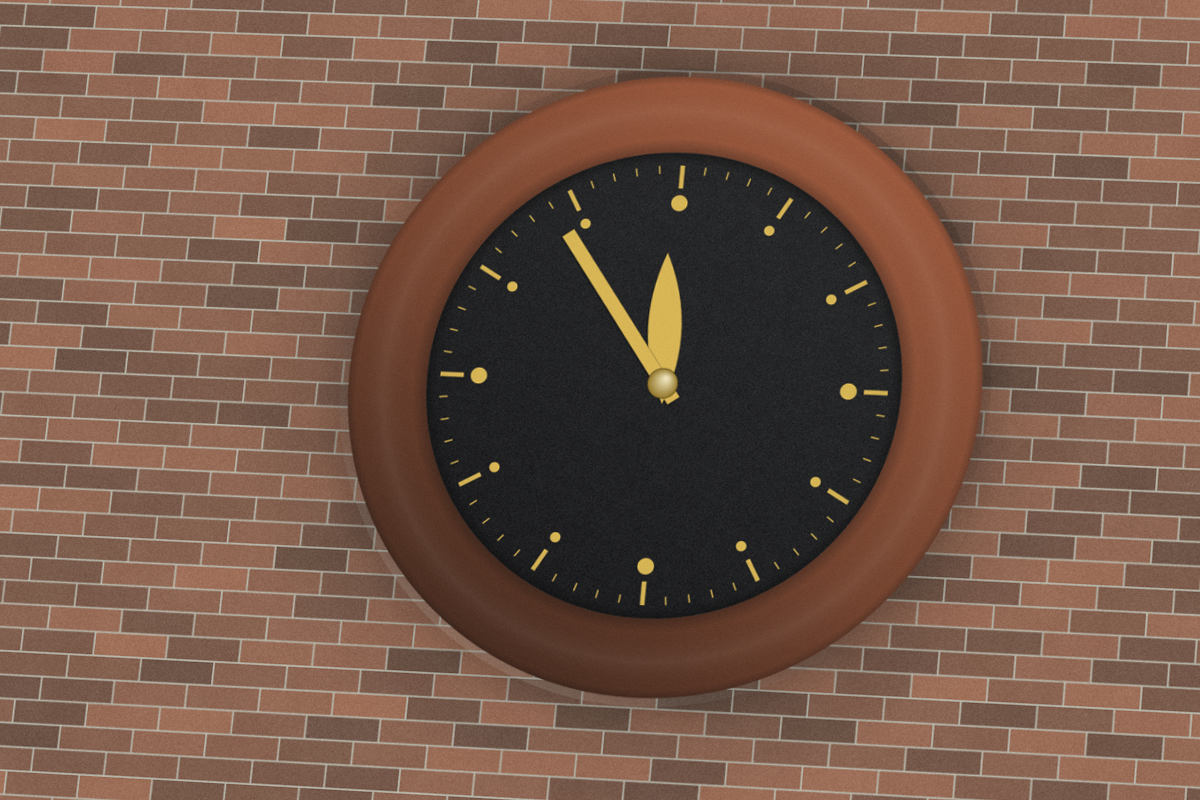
11.54
